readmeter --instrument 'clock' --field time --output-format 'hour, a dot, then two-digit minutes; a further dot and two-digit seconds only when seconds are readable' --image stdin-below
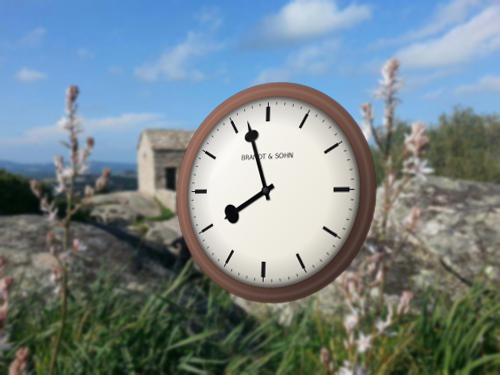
7.57
